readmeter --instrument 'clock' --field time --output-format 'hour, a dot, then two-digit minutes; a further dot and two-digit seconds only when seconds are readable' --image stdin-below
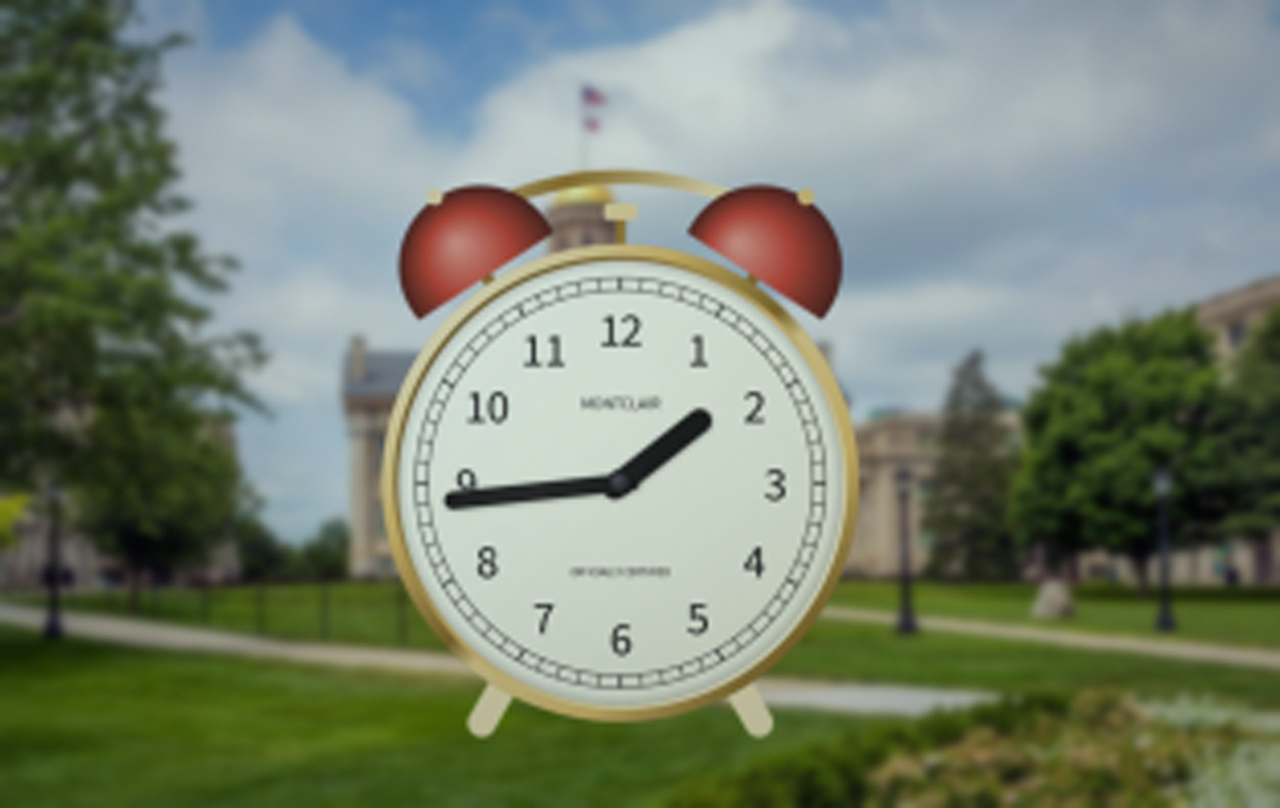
1.44
